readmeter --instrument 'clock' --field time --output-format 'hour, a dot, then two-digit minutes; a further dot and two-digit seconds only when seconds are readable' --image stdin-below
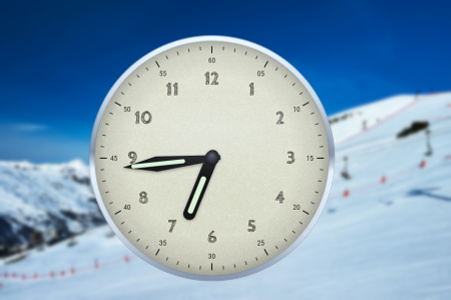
6.44
